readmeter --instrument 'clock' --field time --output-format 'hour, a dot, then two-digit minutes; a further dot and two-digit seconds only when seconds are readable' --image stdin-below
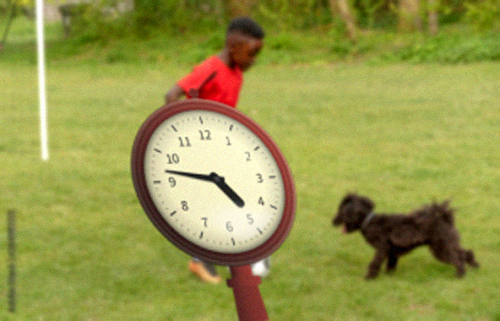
4.47
